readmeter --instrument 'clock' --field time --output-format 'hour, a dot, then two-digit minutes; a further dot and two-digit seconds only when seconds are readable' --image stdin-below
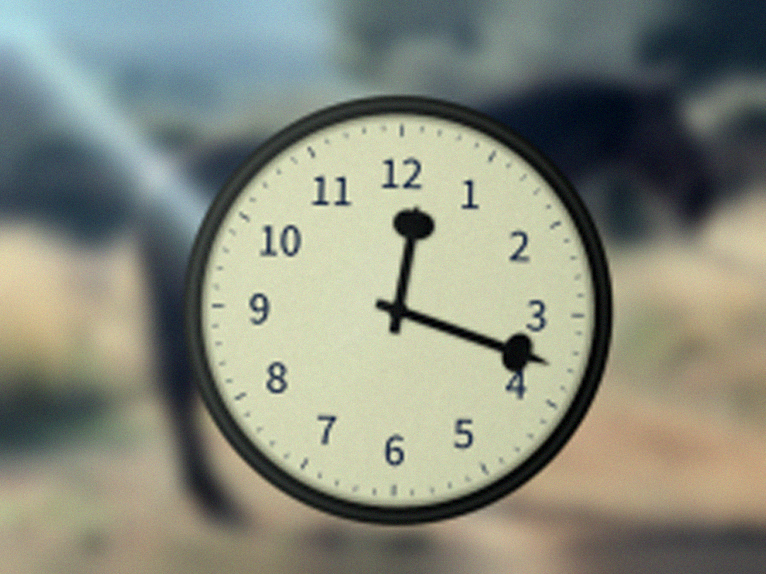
12.18
